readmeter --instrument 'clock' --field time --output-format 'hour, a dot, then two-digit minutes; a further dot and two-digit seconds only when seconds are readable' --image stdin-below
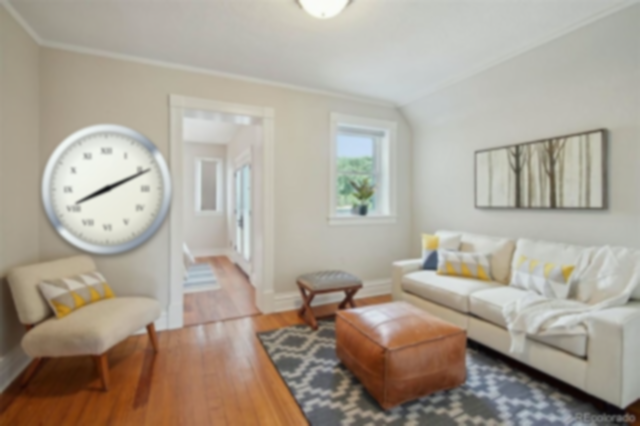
8.11
